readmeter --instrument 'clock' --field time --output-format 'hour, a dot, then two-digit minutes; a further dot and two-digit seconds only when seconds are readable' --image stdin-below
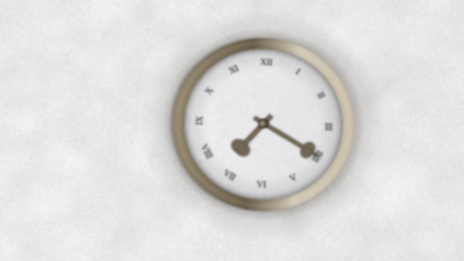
7.20
